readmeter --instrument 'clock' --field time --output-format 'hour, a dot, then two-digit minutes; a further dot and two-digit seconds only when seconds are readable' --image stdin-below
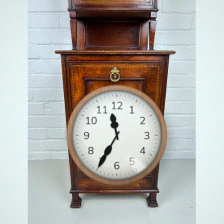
11.35
